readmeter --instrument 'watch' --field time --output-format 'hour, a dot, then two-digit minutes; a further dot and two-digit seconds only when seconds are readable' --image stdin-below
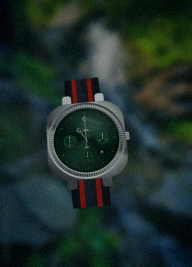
11.00
